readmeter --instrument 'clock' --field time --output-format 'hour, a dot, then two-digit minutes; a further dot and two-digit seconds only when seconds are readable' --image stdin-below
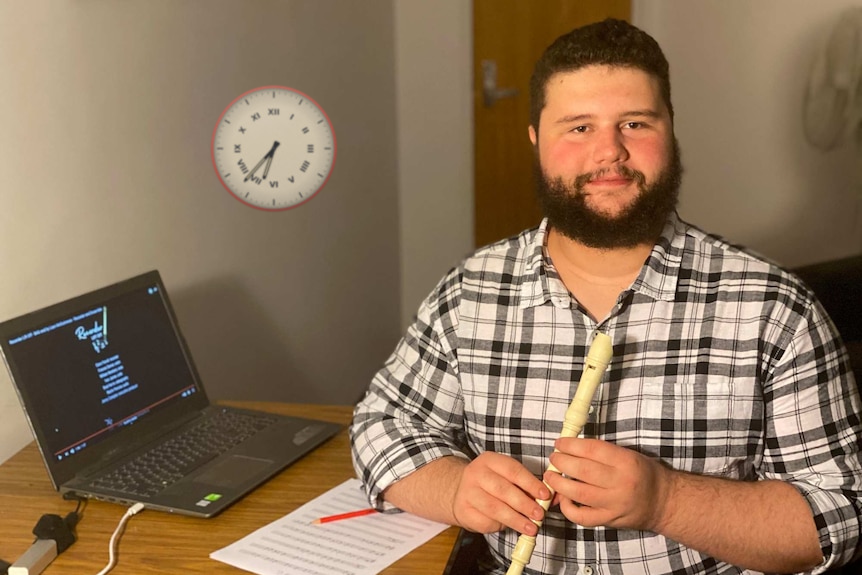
6.37
